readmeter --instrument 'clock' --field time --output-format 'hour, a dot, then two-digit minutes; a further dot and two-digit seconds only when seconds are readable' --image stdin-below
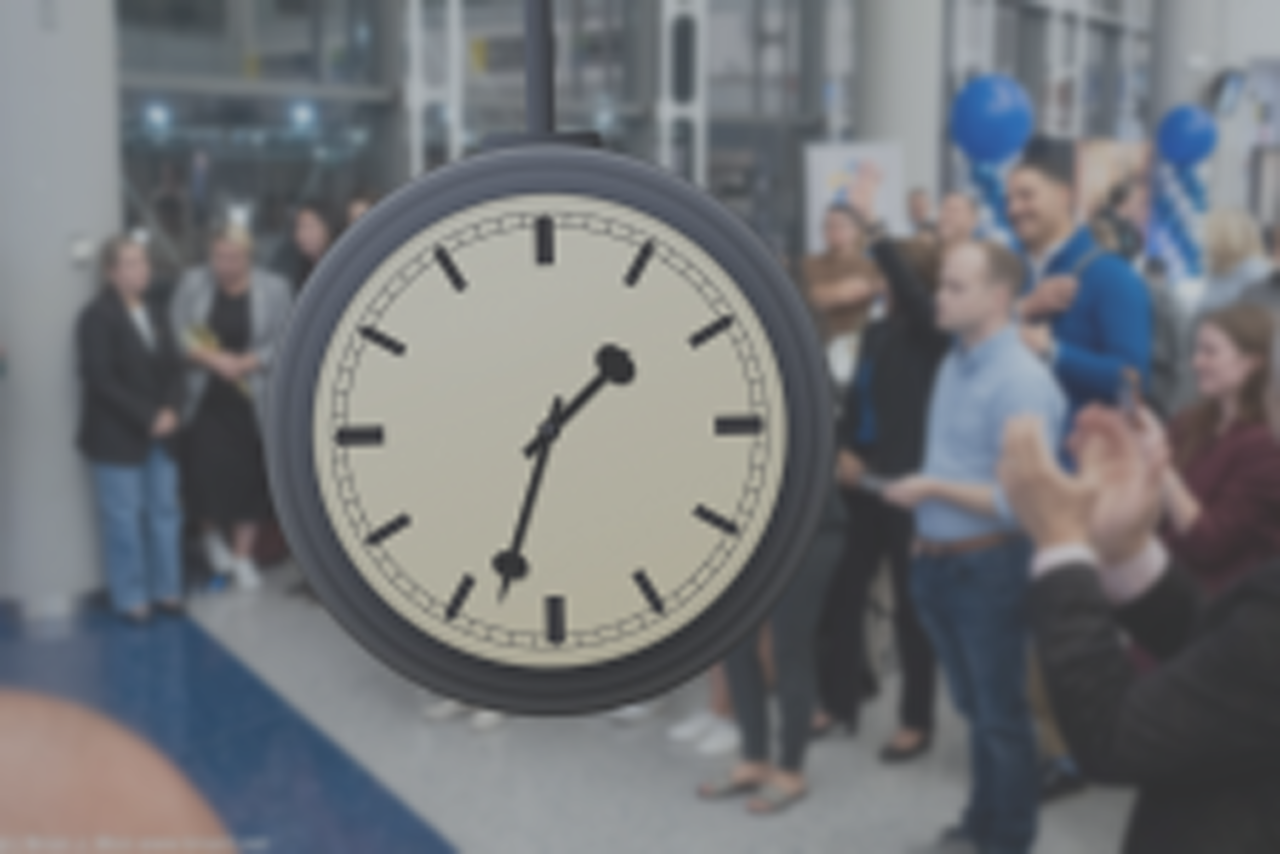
1.33
